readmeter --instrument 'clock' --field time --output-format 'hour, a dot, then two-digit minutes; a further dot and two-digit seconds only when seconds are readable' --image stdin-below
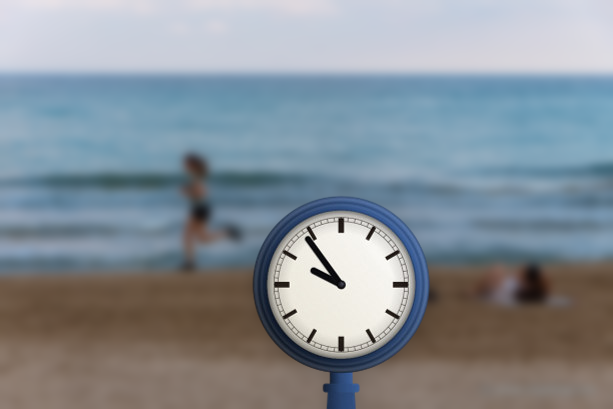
9.54
